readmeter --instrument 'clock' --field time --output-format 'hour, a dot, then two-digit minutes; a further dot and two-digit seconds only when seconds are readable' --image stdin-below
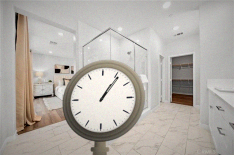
1.06
